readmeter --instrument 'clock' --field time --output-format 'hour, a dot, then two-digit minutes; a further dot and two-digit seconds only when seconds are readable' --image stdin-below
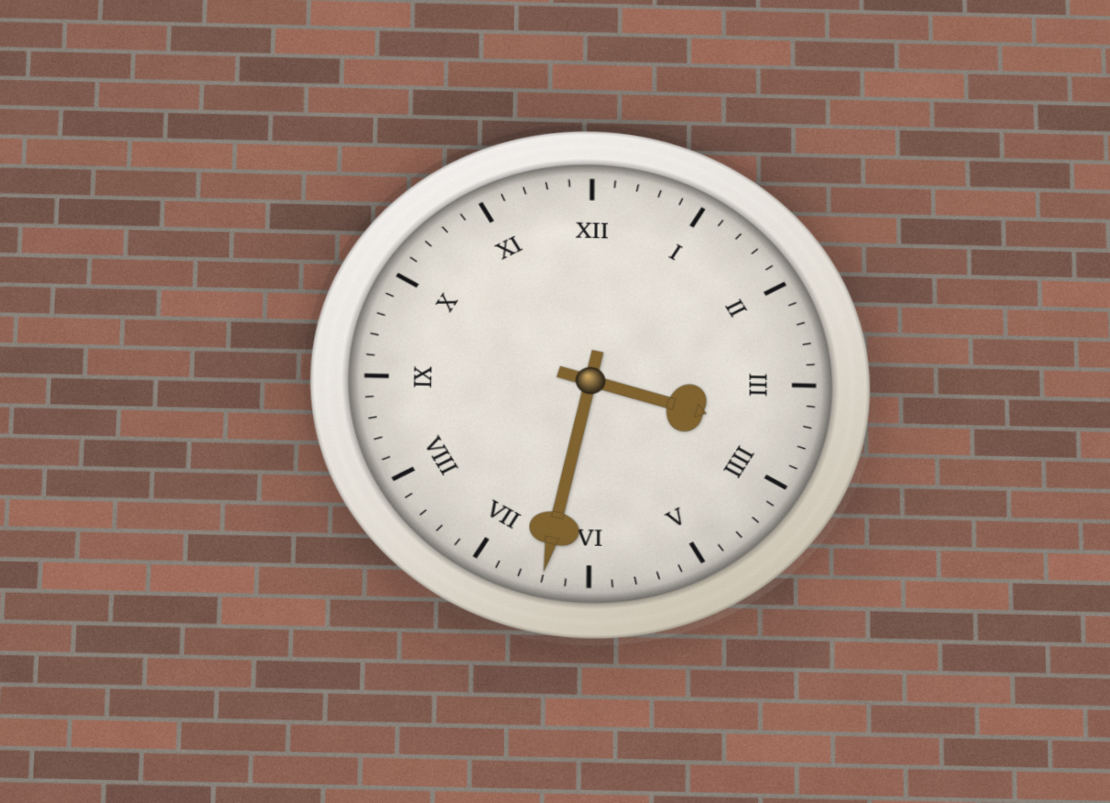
3.32
